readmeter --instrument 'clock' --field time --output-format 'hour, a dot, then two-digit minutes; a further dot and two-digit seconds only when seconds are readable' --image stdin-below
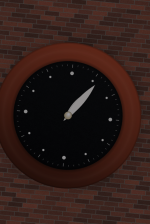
1.06
